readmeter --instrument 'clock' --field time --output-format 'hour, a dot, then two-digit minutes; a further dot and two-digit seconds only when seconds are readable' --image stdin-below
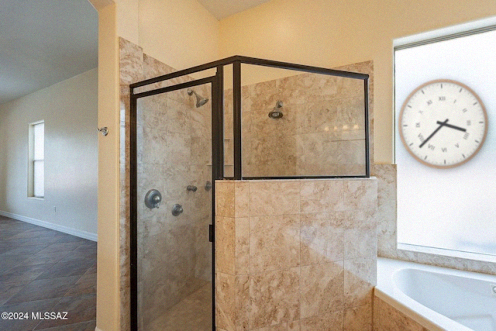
3.38
